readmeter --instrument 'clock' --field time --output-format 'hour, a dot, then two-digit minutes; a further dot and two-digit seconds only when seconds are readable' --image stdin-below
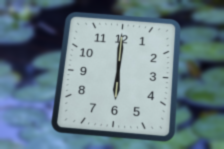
6.00
